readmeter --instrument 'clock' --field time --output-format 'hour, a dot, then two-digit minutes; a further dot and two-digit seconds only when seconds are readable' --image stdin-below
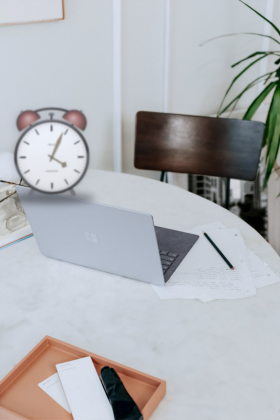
4.04
